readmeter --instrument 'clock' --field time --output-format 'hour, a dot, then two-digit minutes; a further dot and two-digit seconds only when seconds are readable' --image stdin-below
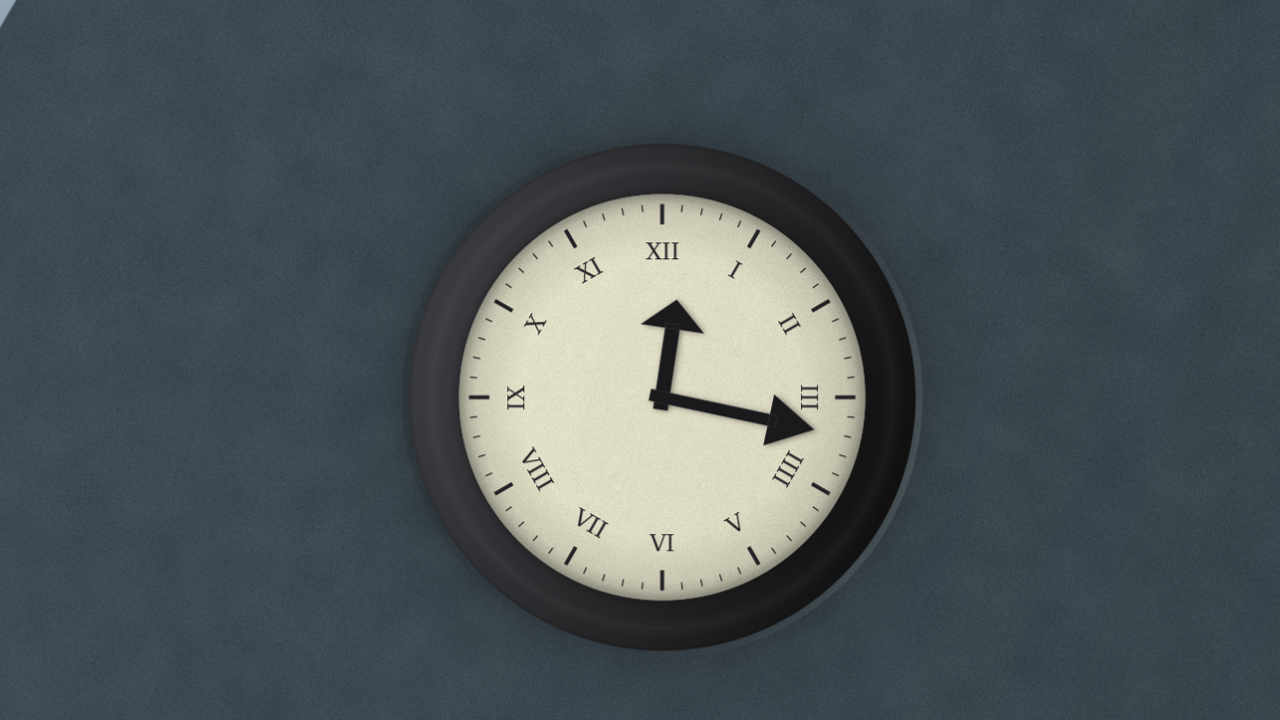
12.17
